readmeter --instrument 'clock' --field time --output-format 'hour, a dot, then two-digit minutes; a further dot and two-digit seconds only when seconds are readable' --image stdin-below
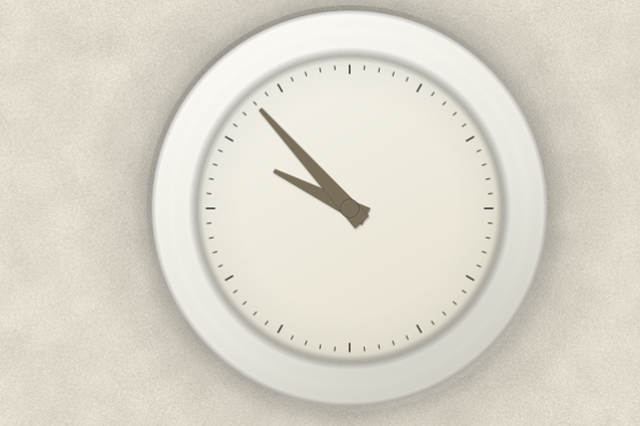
9.53
